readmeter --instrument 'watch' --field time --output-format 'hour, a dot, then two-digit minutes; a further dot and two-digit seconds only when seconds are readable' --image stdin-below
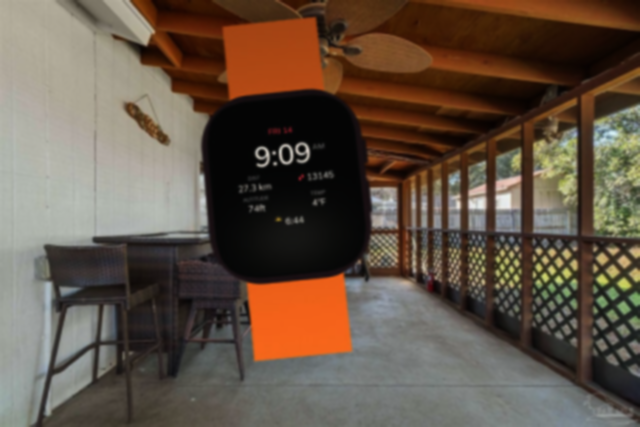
9.09
